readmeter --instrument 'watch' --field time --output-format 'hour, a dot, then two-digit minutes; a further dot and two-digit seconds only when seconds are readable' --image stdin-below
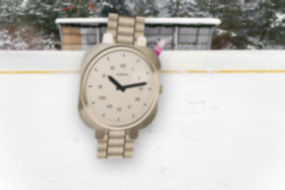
10.13
